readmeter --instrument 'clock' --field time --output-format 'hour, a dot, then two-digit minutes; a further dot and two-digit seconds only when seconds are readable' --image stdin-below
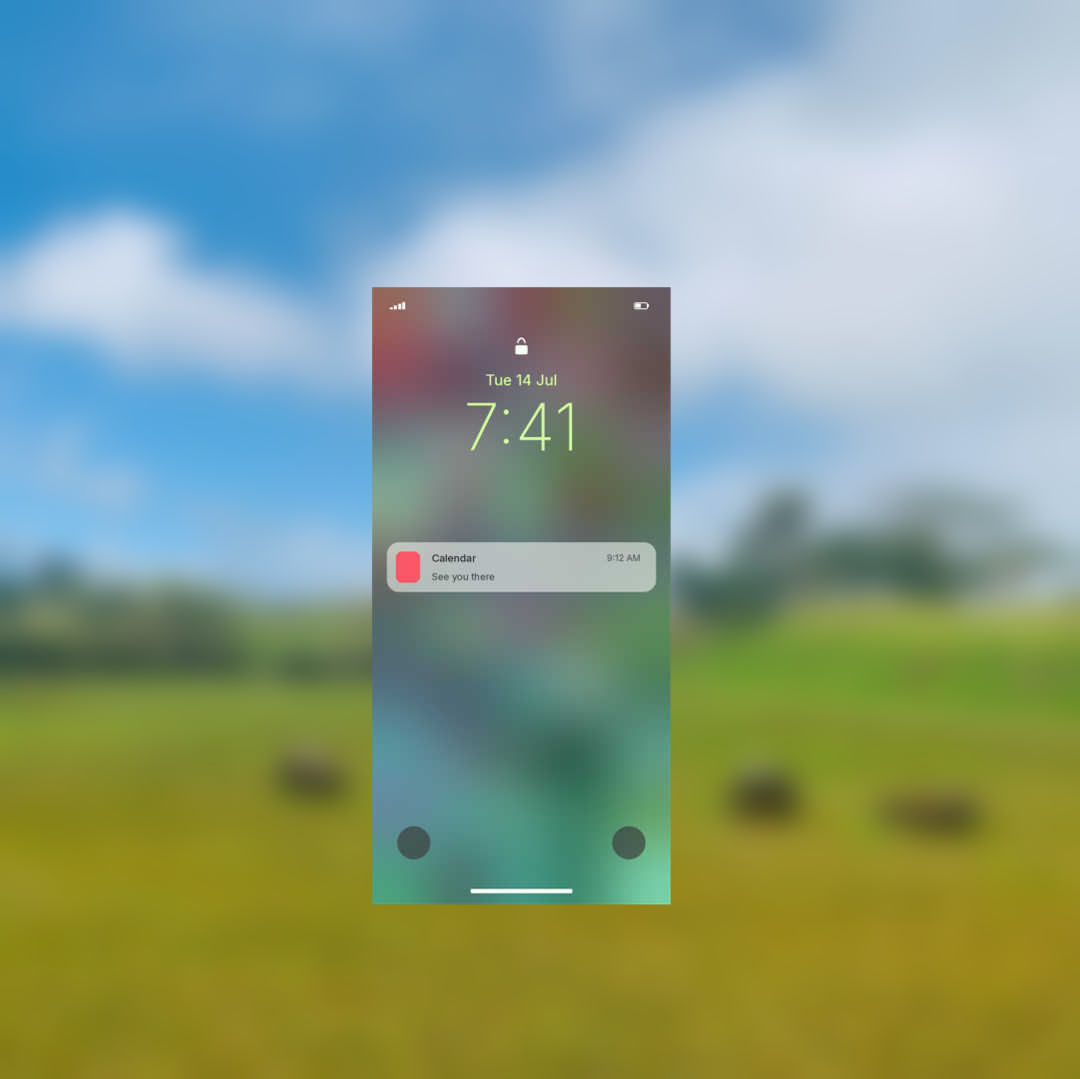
7.41
